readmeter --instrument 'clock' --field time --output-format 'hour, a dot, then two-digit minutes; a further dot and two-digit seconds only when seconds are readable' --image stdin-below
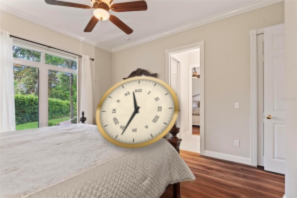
11.34
